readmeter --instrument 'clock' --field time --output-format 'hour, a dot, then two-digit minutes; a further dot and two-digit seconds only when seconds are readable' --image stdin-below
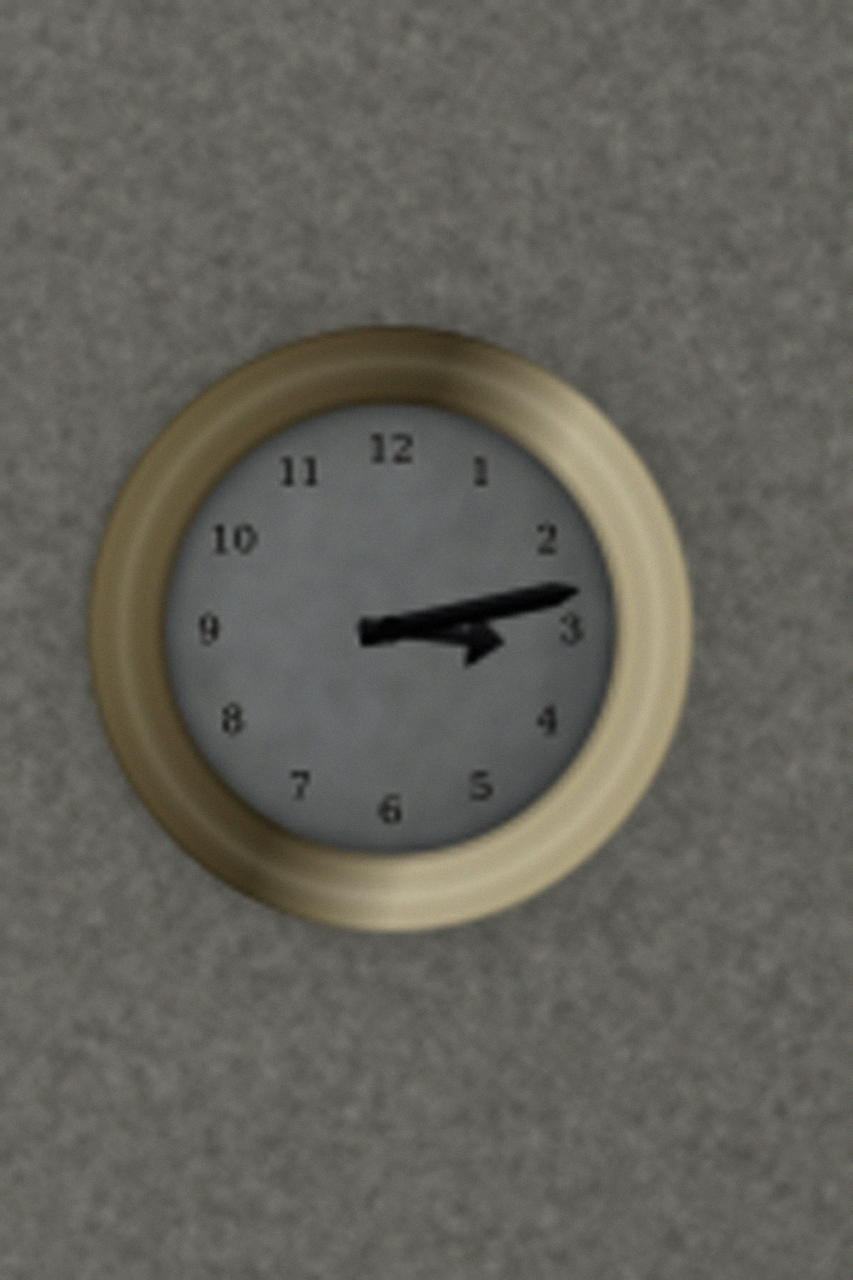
3.13
